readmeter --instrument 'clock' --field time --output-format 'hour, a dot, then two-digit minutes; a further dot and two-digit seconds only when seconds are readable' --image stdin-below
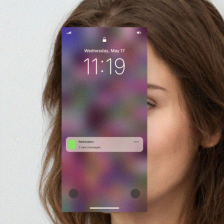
11.19
